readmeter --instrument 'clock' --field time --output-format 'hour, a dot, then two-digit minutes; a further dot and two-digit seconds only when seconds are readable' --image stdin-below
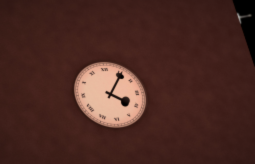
4.06
